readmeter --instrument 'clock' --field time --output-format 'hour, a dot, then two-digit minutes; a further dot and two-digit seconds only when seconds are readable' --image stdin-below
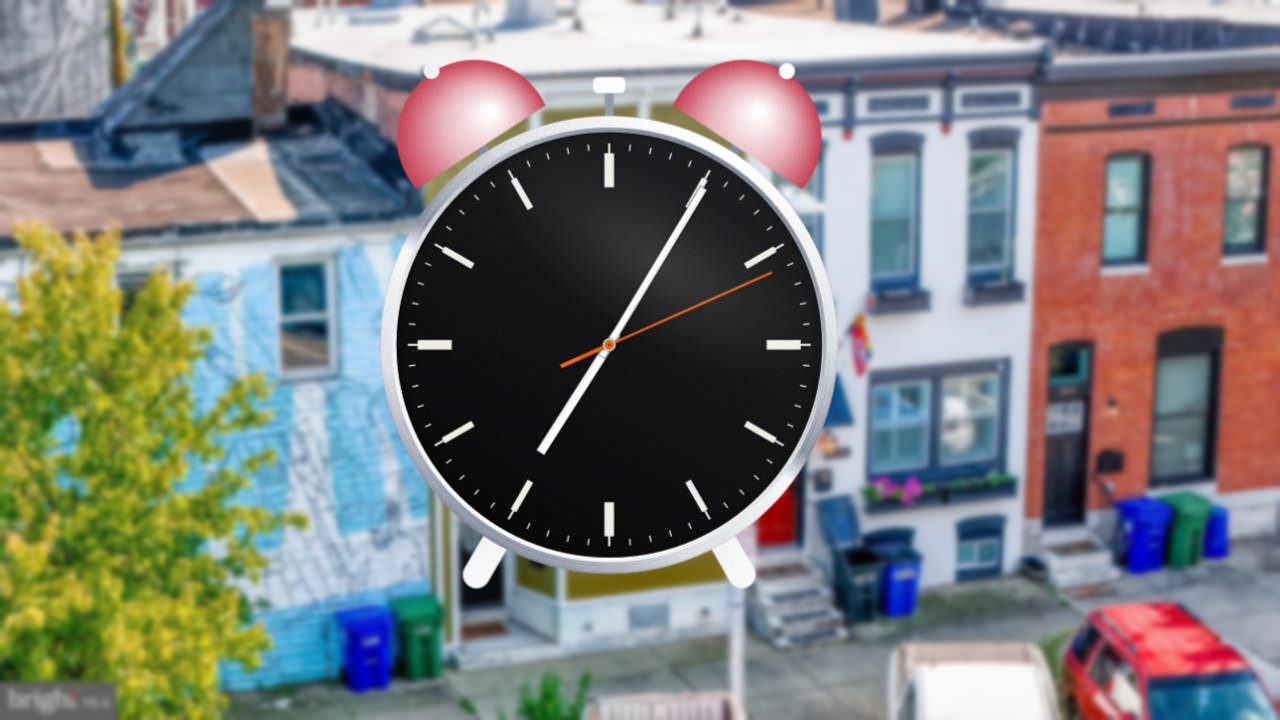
7.05.11
